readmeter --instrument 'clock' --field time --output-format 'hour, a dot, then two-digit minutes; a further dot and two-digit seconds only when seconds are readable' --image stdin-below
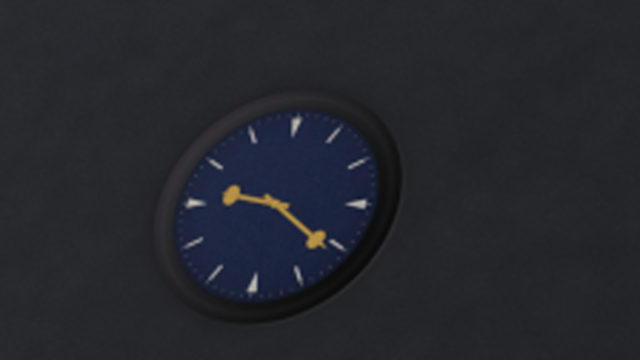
9.21
